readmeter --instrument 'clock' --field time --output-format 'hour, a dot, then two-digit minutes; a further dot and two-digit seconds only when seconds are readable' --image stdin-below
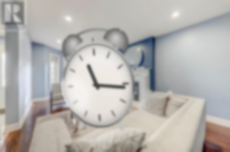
11.16
